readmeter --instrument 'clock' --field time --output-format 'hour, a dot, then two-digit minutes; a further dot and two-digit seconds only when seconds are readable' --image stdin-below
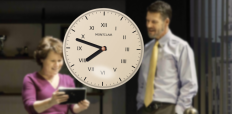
7.48
